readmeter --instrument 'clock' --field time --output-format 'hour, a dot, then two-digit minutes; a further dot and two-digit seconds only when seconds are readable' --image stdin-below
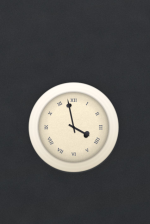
3.58
